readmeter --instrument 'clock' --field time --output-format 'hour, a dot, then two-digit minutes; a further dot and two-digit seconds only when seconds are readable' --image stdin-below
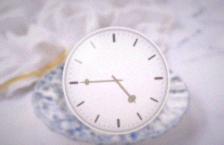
4.45
